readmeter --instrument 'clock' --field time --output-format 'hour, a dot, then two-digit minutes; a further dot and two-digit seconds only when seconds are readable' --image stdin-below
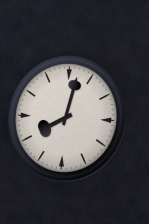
8.02
